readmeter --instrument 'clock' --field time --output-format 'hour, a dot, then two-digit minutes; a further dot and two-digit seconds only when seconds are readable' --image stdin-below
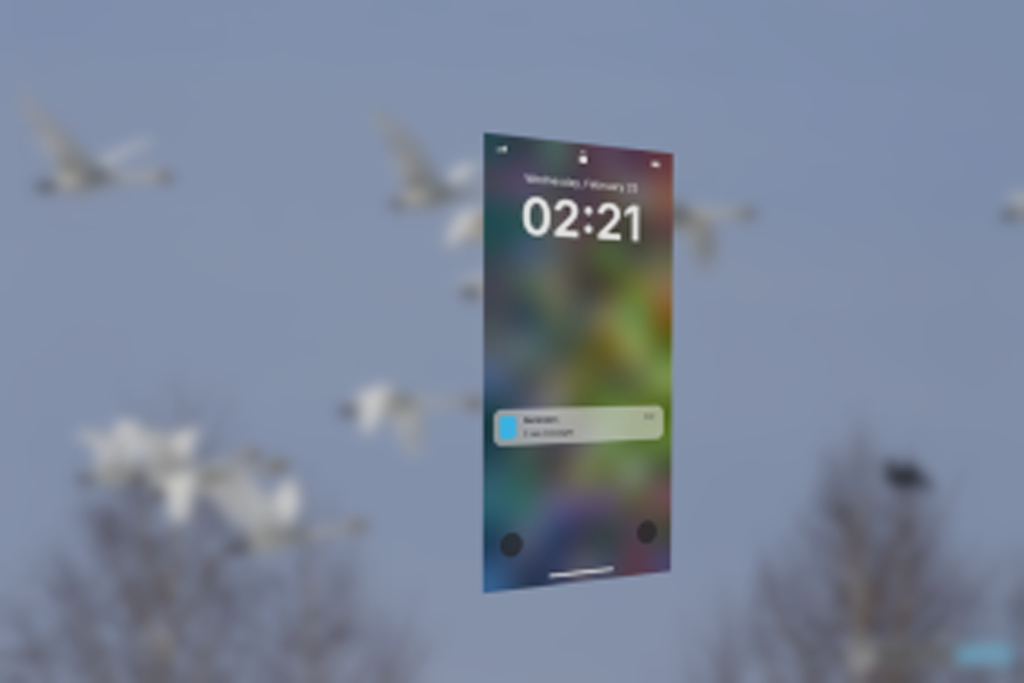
2.21
